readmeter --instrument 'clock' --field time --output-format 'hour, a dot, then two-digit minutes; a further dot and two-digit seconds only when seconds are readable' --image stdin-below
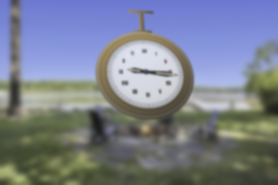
9.16
